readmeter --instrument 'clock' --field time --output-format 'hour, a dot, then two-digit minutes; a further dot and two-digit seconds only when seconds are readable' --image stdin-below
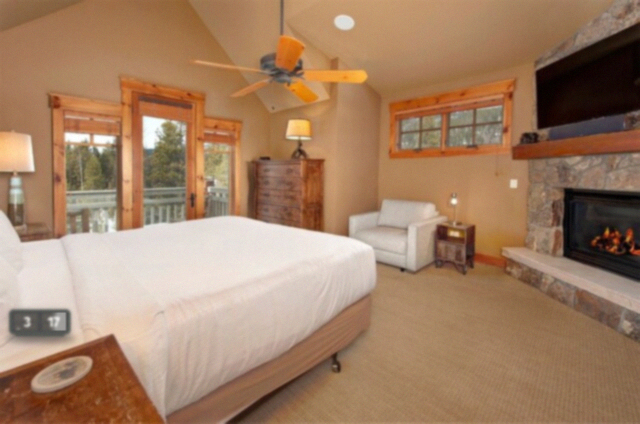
3.17
